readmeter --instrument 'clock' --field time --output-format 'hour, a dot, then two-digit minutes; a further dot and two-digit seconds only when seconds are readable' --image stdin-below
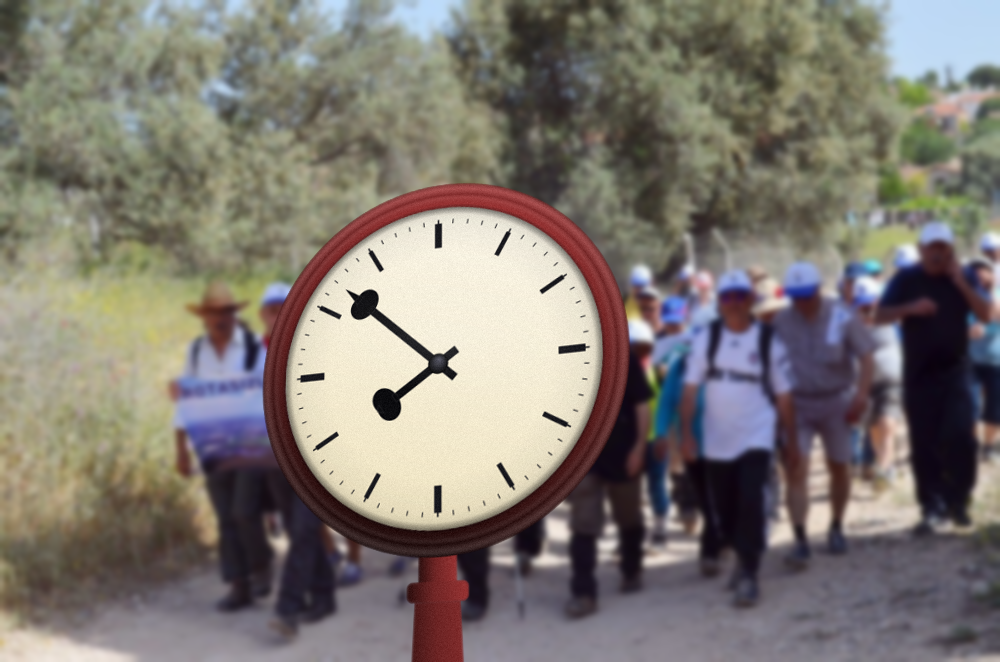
7.52
